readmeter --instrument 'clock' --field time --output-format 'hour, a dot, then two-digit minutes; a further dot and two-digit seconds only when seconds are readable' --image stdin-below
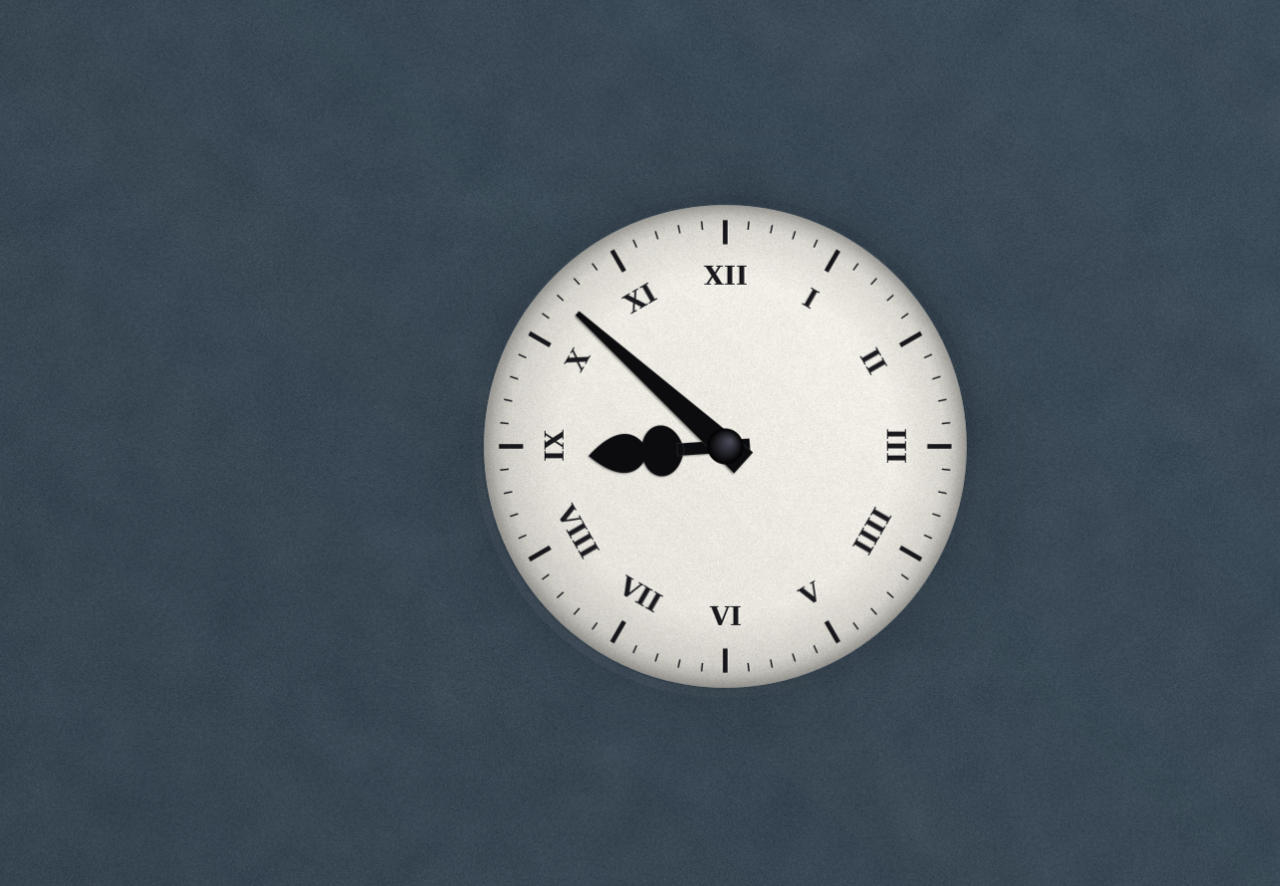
8.52
